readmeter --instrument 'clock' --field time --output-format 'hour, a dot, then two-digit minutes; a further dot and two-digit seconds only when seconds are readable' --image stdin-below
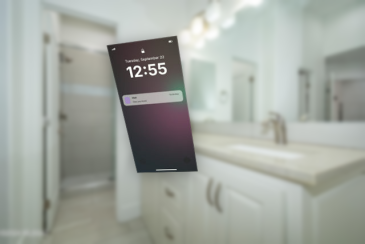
12.55
